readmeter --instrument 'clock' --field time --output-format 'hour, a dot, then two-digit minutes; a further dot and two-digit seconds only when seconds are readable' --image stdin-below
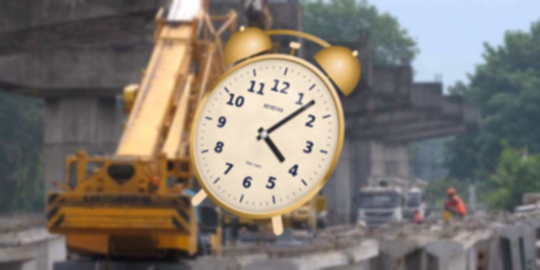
4.07
